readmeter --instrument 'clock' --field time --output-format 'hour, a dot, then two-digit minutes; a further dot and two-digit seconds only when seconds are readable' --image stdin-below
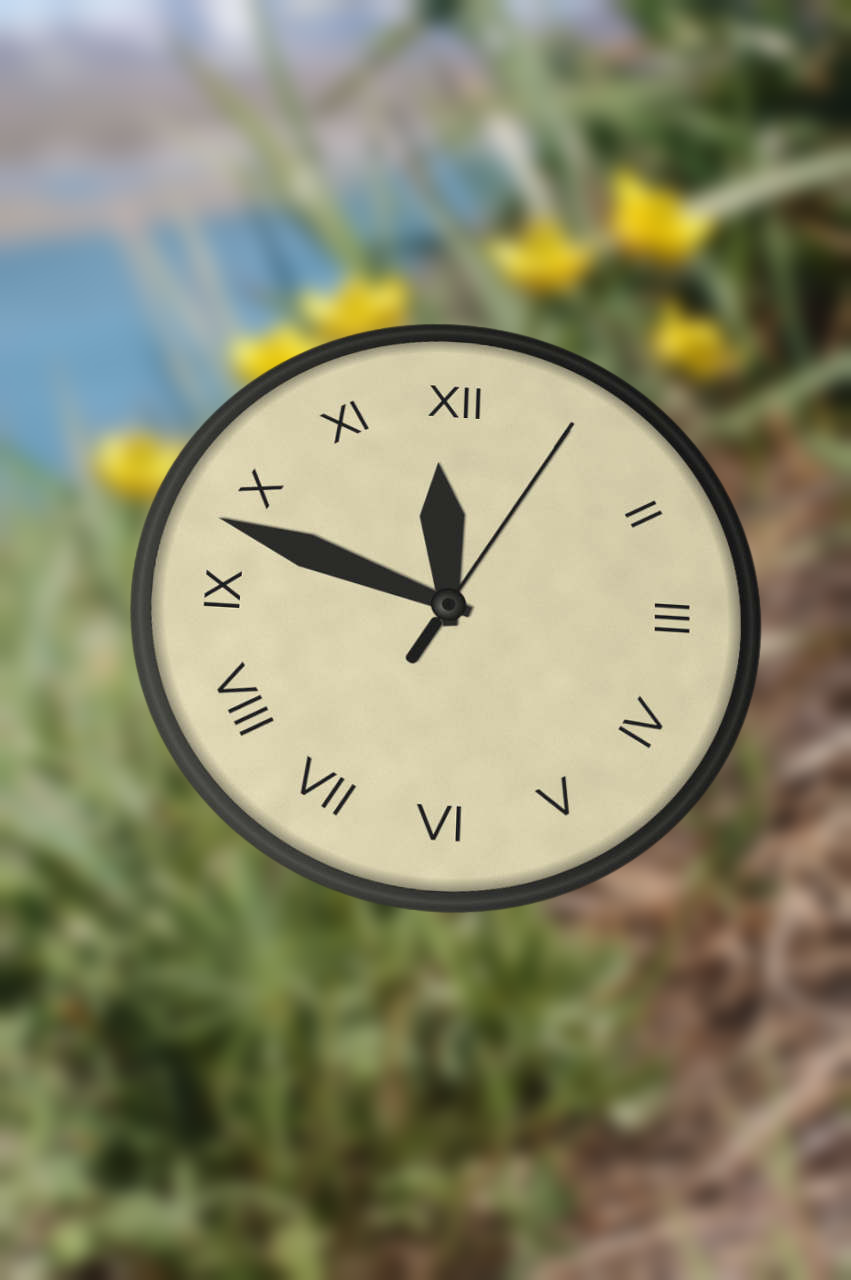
11.48.05
